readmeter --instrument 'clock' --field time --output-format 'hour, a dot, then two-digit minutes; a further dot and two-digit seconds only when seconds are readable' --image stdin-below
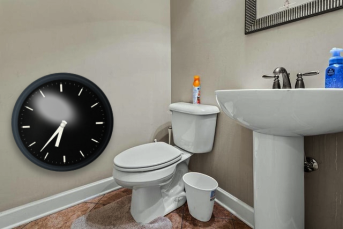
6.37
